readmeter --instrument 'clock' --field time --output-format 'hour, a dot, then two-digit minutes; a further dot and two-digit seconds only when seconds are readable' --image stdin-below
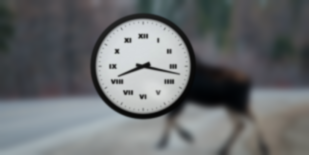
8.17
